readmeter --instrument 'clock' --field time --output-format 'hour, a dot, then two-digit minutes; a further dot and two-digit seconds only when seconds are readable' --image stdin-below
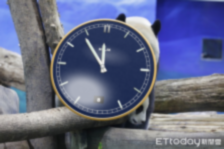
11.54
